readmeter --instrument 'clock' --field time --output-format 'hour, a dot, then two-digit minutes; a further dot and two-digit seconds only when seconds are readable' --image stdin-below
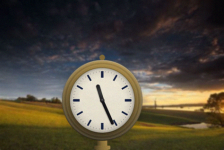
11.26
